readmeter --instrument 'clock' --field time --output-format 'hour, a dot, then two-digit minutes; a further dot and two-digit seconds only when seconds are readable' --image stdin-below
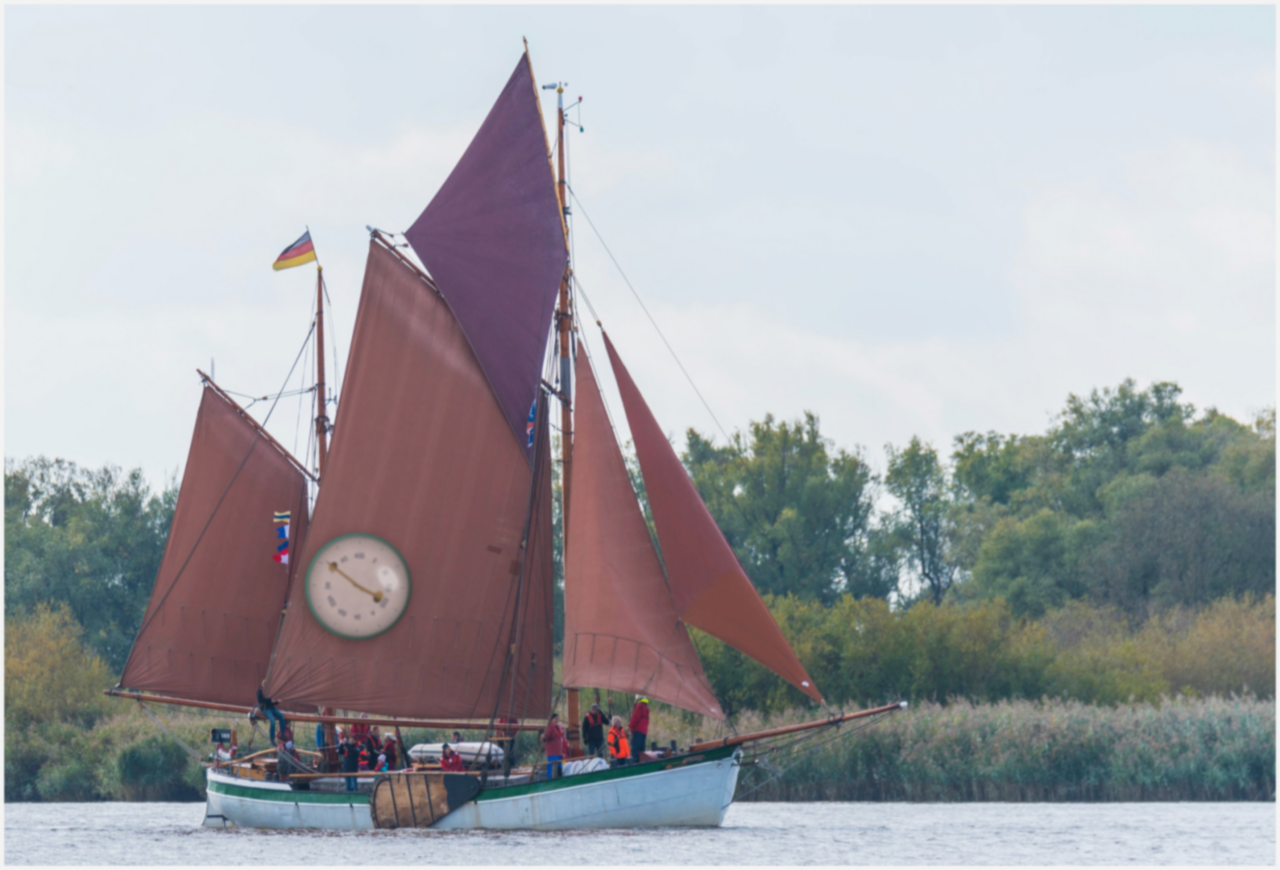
3.51
